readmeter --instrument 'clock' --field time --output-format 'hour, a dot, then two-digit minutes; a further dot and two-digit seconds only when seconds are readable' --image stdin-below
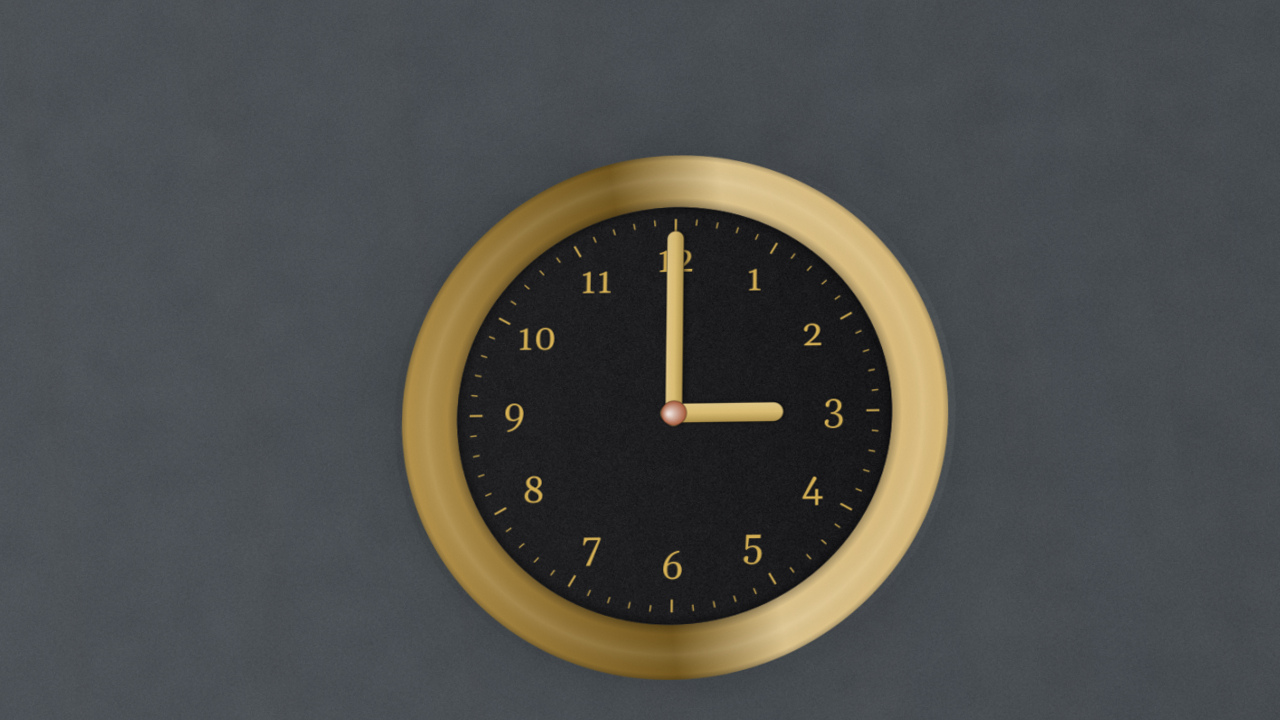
3.00
